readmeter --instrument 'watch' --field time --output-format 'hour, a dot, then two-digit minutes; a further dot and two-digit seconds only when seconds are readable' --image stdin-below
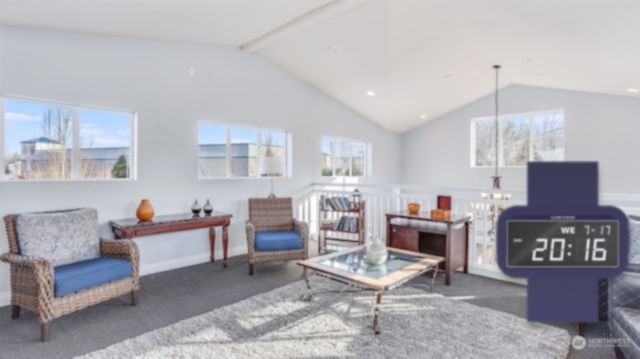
20.16
